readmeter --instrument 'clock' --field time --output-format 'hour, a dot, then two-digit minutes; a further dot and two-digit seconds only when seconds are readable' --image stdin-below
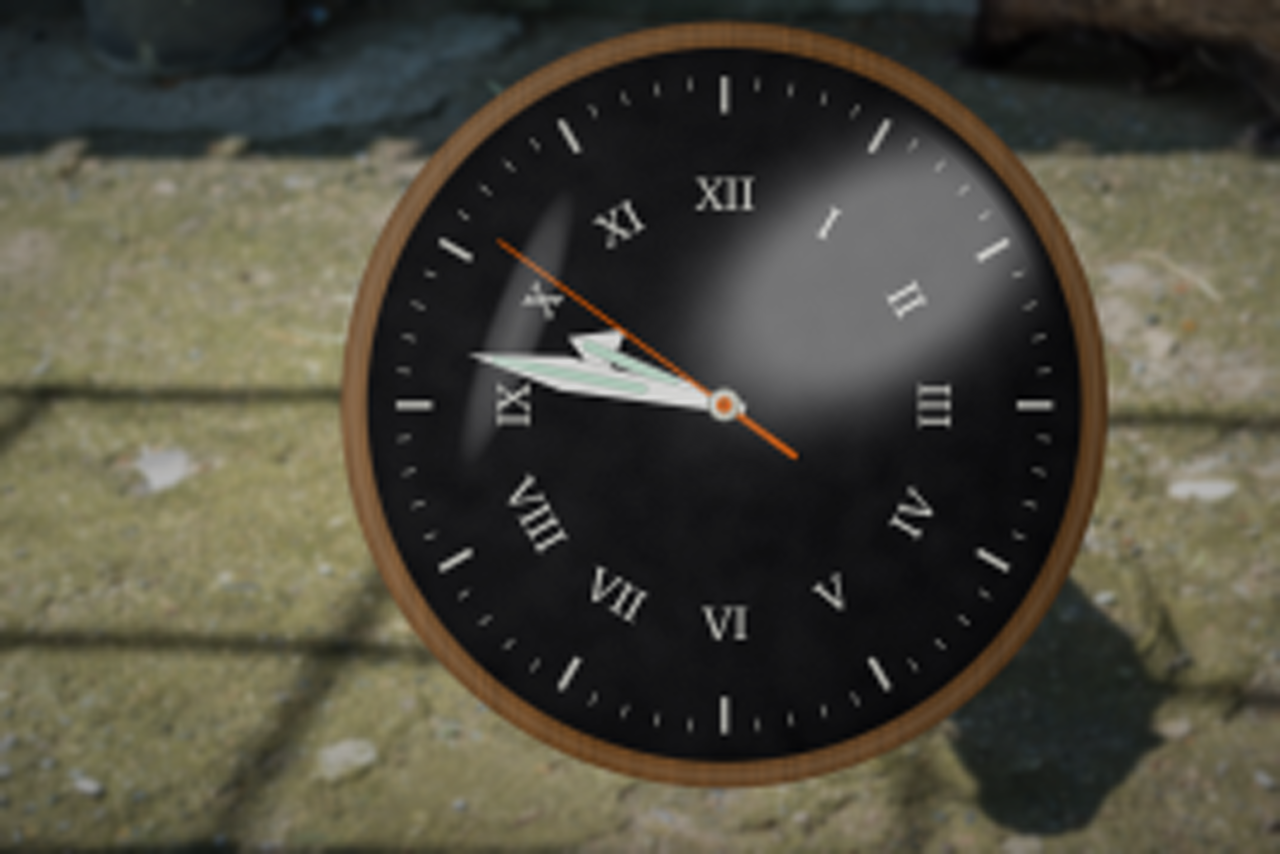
9.46.51
